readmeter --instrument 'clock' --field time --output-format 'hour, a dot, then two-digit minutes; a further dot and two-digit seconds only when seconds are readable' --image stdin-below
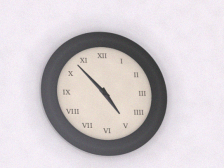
4.53
